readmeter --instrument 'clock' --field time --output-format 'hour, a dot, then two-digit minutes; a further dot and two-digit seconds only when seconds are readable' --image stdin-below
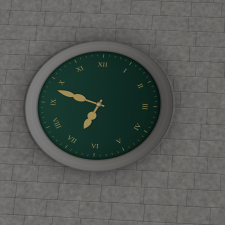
6.48
